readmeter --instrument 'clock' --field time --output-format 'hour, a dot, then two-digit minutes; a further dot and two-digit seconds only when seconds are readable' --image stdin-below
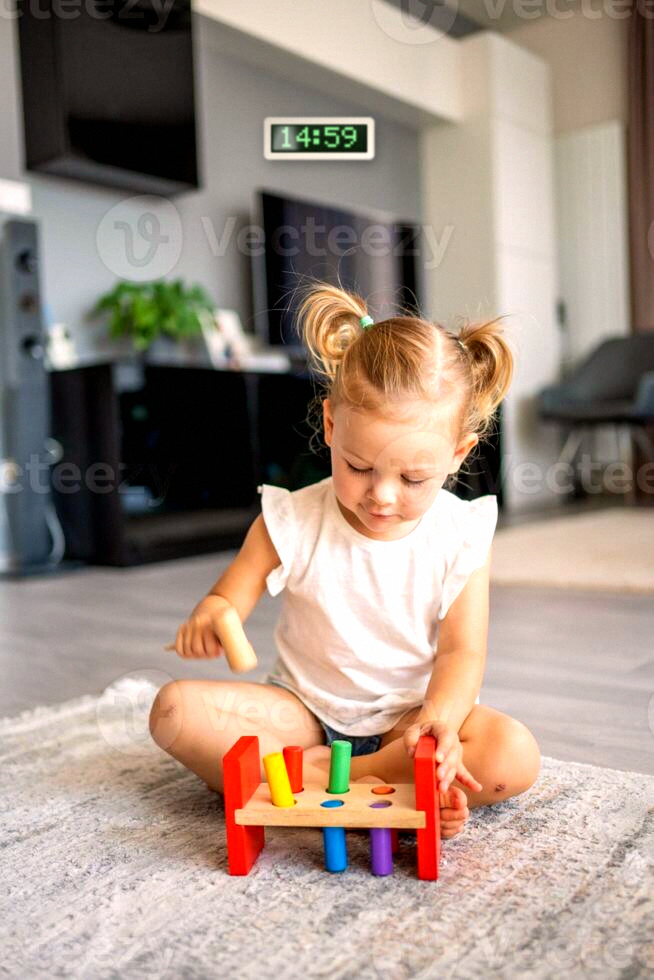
14.59
